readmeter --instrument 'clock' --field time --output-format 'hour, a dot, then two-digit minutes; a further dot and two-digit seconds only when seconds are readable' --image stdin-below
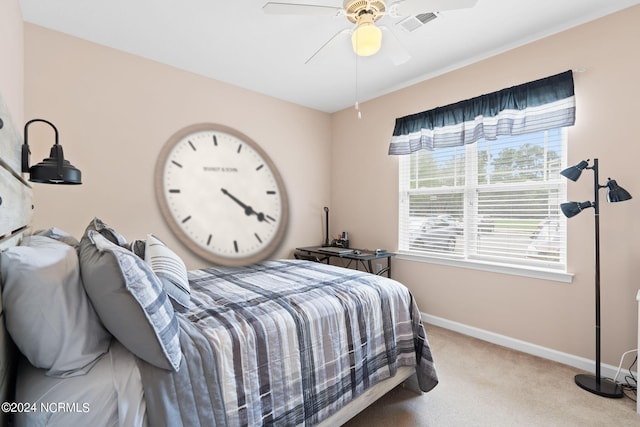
4.21
